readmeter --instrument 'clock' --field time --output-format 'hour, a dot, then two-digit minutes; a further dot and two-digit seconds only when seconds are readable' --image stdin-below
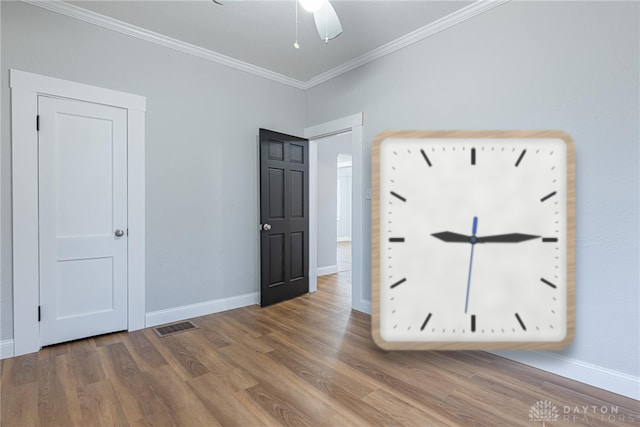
9.14.31
